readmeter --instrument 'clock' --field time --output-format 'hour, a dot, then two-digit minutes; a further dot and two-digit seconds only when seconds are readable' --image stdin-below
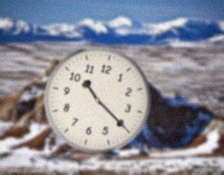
10.20
